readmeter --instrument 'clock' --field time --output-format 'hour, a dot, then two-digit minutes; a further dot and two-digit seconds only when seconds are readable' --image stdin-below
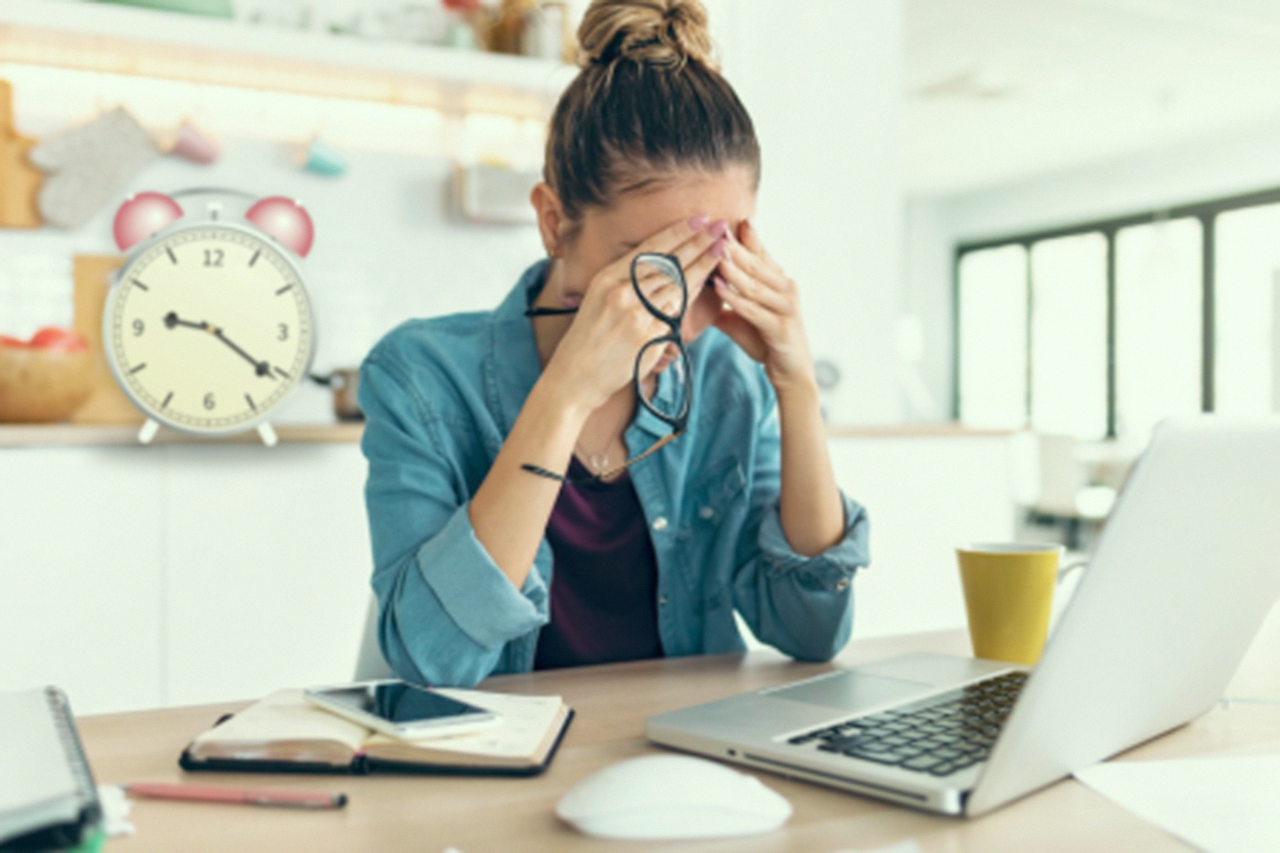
9.21
